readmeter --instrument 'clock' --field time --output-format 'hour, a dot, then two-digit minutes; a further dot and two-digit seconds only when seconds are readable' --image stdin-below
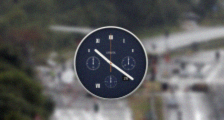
10.21
